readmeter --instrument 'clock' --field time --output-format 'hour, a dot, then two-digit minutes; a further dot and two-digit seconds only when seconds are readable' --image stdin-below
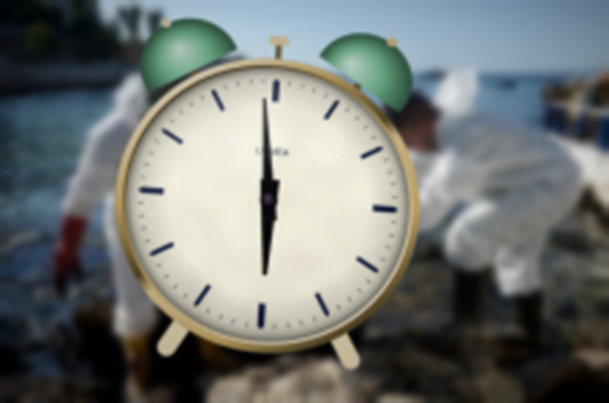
5.59
